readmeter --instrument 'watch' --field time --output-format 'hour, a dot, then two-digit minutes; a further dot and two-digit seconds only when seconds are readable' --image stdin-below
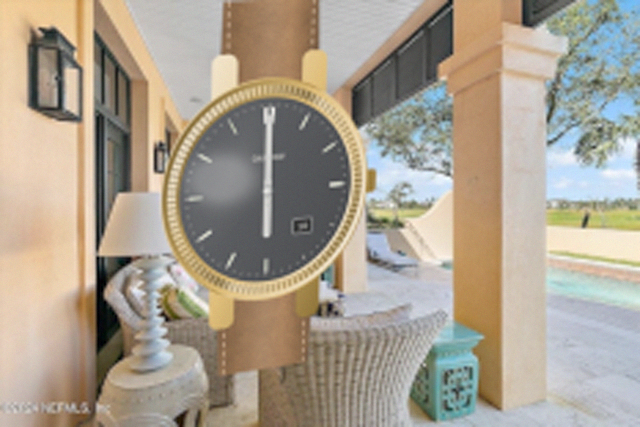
6.00
